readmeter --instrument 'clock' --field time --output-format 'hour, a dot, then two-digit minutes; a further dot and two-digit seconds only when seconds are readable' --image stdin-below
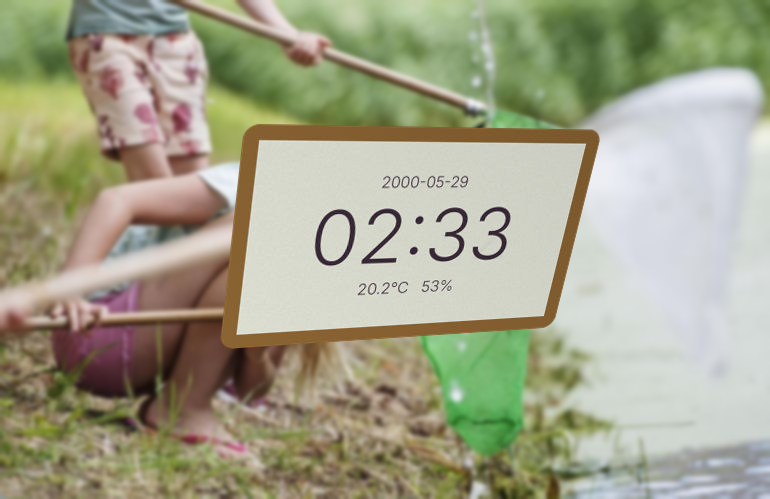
2.33
